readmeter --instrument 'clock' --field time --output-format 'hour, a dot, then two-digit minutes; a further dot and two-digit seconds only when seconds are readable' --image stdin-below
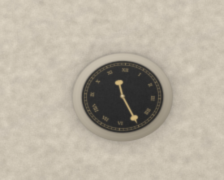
11.25
